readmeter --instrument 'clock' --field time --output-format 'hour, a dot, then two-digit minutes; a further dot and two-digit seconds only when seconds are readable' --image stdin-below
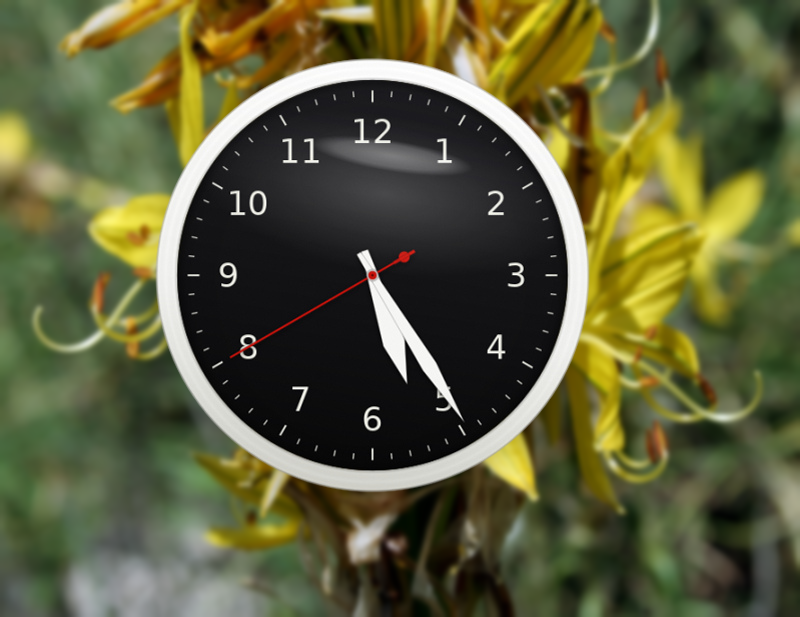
5.24.40
